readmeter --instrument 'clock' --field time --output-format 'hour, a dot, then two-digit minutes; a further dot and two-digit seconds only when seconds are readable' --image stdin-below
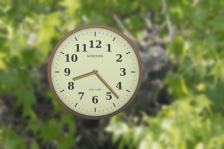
8.23
